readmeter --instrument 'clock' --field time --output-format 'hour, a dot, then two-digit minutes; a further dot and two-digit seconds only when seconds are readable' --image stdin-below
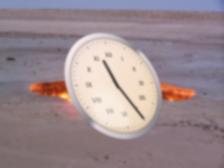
11.25
